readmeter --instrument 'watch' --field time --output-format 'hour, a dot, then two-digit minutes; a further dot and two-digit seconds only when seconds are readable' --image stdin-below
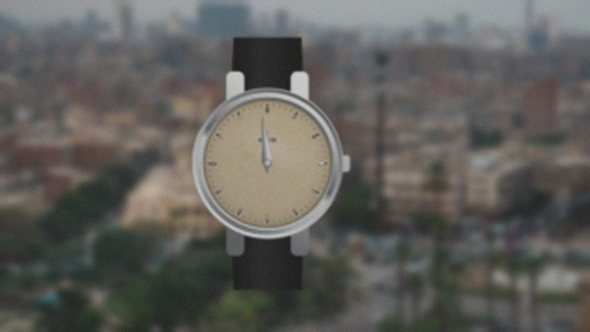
11.59
